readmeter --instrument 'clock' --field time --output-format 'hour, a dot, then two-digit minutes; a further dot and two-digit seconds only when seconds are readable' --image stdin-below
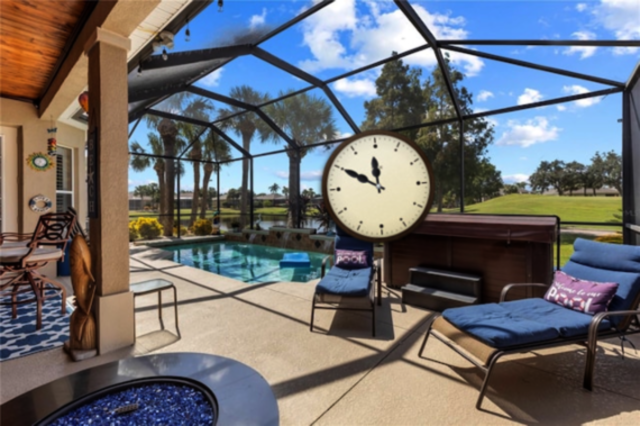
11.50
